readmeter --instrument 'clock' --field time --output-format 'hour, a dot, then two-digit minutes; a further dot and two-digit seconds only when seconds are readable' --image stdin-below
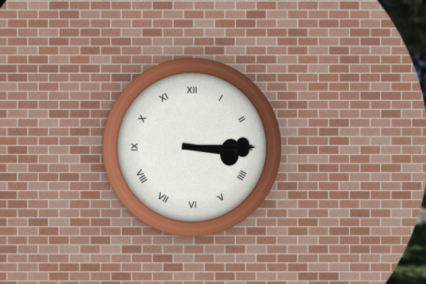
3.15
